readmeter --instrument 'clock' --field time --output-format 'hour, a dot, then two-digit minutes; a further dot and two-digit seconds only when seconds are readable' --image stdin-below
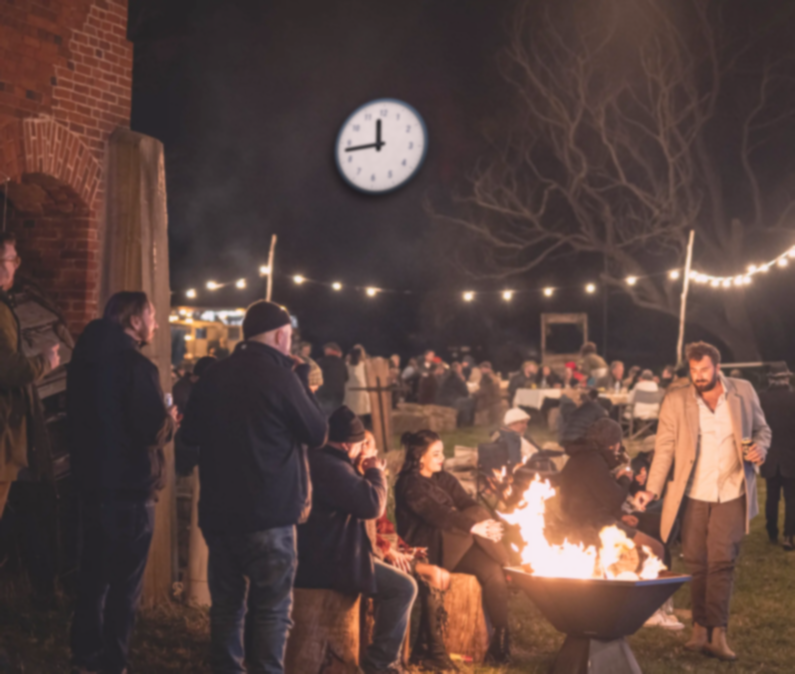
11.43
